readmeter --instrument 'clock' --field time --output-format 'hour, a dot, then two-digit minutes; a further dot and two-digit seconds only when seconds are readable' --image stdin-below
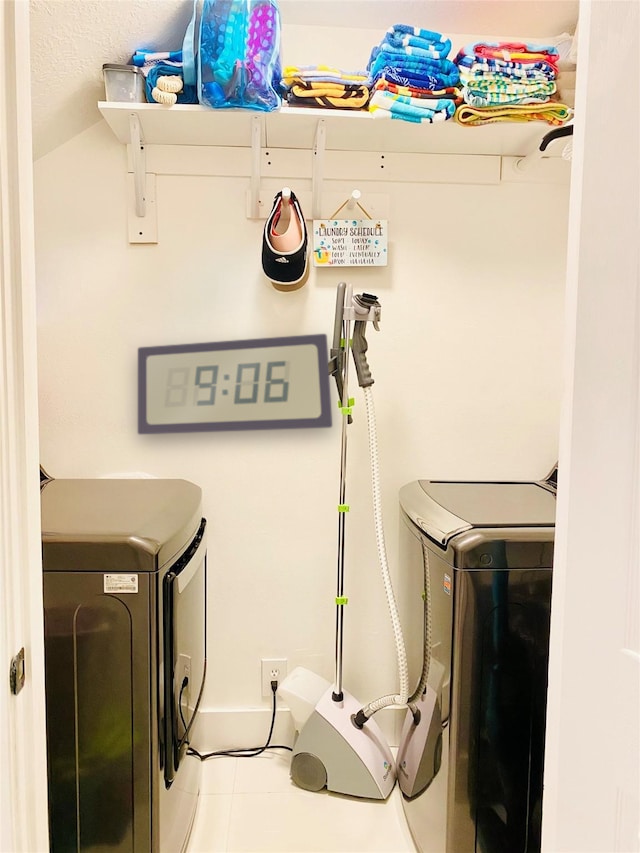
9.06
